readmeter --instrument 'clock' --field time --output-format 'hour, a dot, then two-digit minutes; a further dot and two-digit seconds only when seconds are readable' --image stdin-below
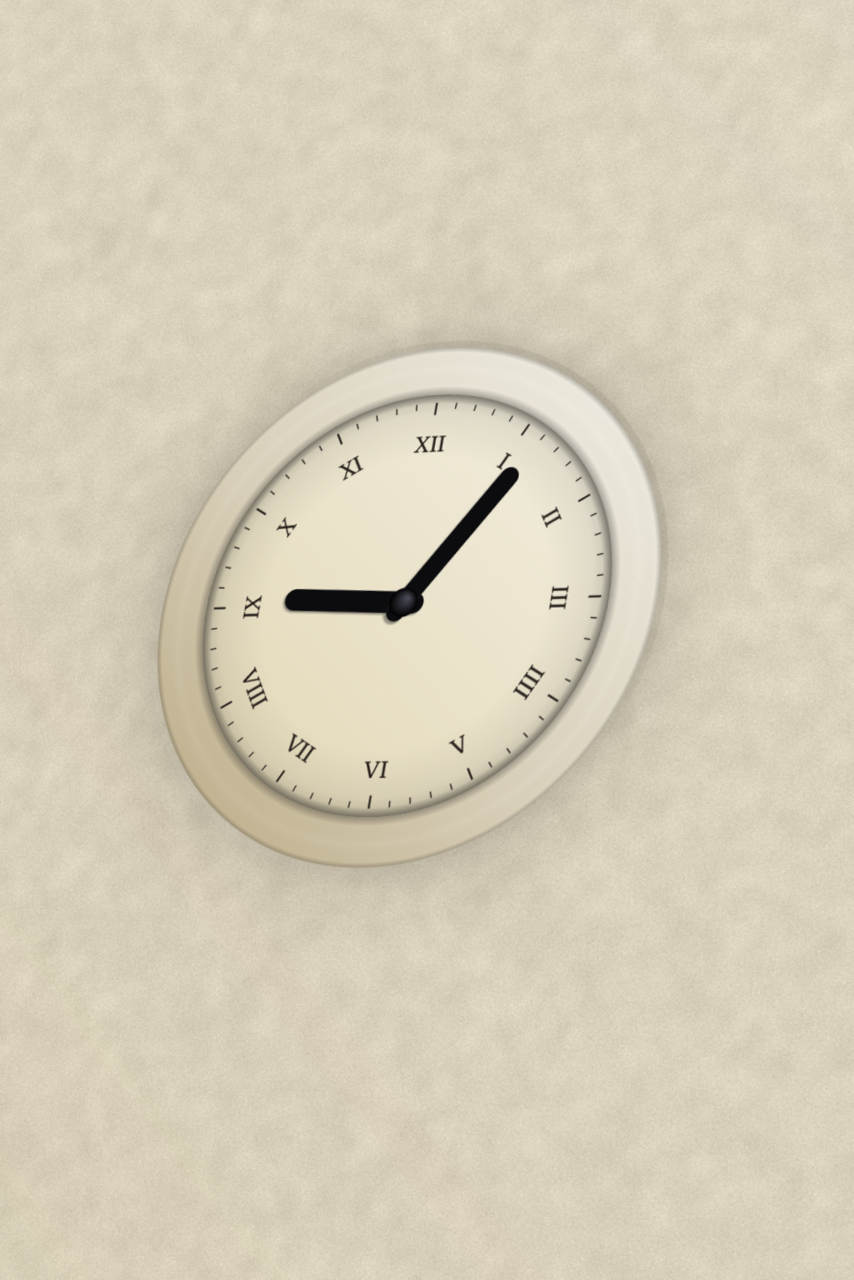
9.06
